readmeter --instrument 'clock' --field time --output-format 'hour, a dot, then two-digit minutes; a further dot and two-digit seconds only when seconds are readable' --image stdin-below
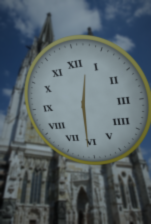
12.31
